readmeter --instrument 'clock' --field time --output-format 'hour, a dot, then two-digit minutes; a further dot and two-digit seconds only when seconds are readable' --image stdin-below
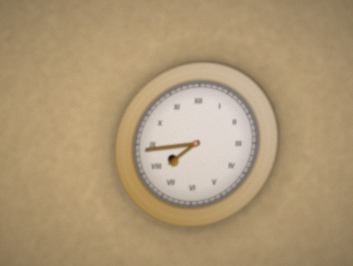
7.44
